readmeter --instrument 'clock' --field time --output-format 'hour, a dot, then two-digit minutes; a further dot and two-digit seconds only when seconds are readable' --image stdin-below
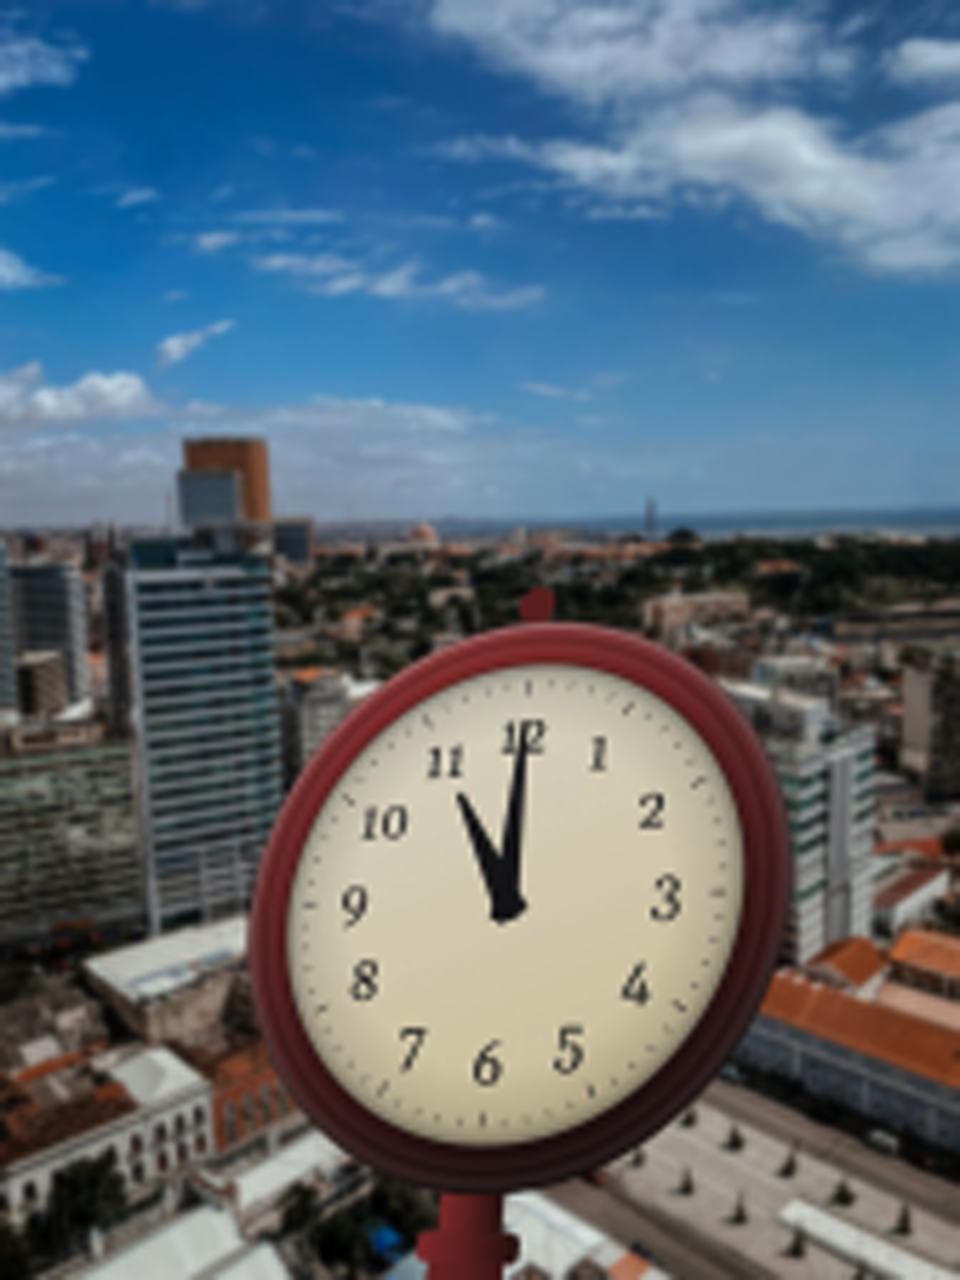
11.00
